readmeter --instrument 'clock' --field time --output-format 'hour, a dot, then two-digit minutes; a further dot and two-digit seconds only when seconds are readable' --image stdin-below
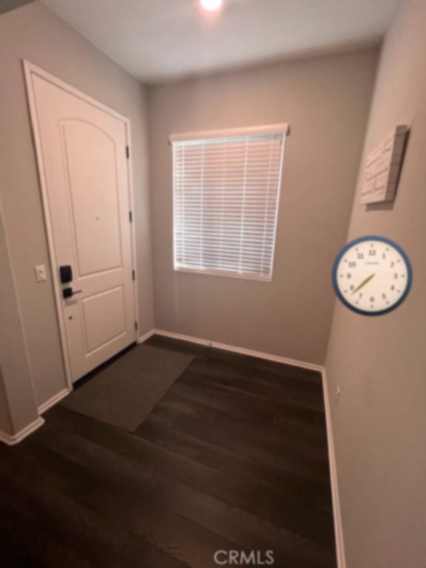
7.38
